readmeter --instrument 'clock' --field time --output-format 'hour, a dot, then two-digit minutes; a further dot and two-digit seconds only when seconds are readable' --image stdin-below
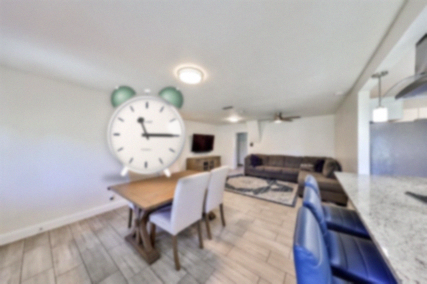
11.15
